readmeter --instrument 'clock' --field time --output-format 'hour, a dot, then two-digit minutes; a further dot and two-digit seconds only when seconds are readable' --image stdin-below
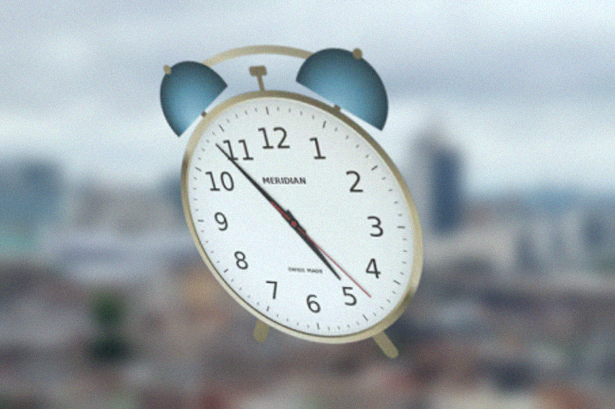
4.53.23
